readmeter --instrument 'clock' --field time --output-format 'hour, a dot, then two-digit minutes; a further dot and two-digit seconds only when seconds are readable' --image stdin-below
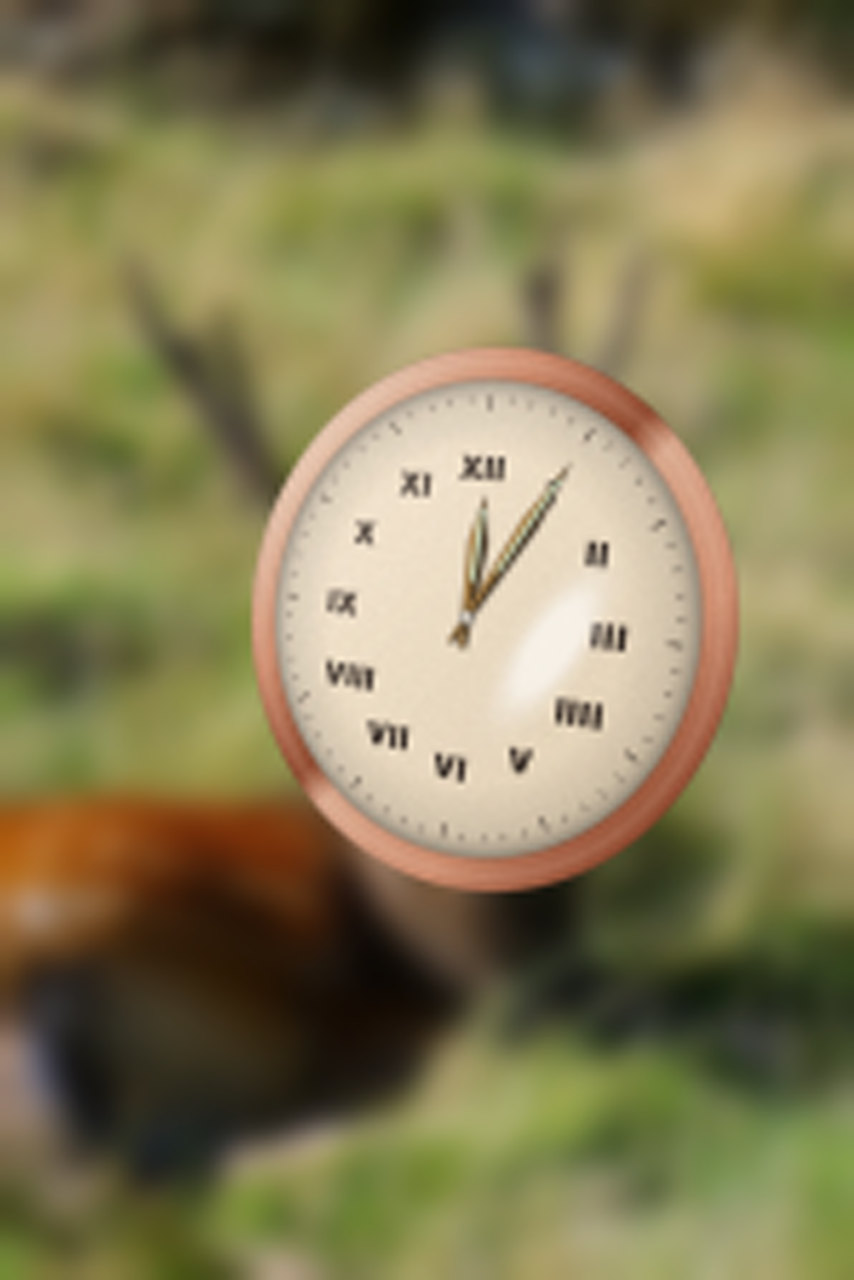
12.05
